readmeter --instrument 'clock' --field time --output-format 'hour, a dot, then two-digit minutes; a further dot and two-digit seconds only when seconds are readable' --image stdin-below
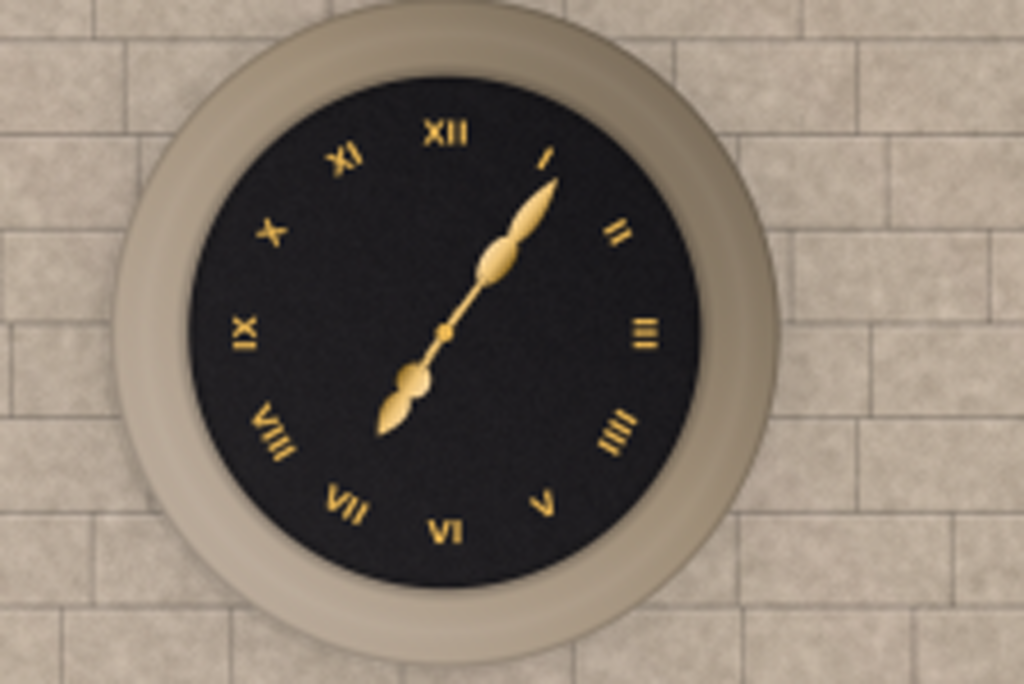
7.06
